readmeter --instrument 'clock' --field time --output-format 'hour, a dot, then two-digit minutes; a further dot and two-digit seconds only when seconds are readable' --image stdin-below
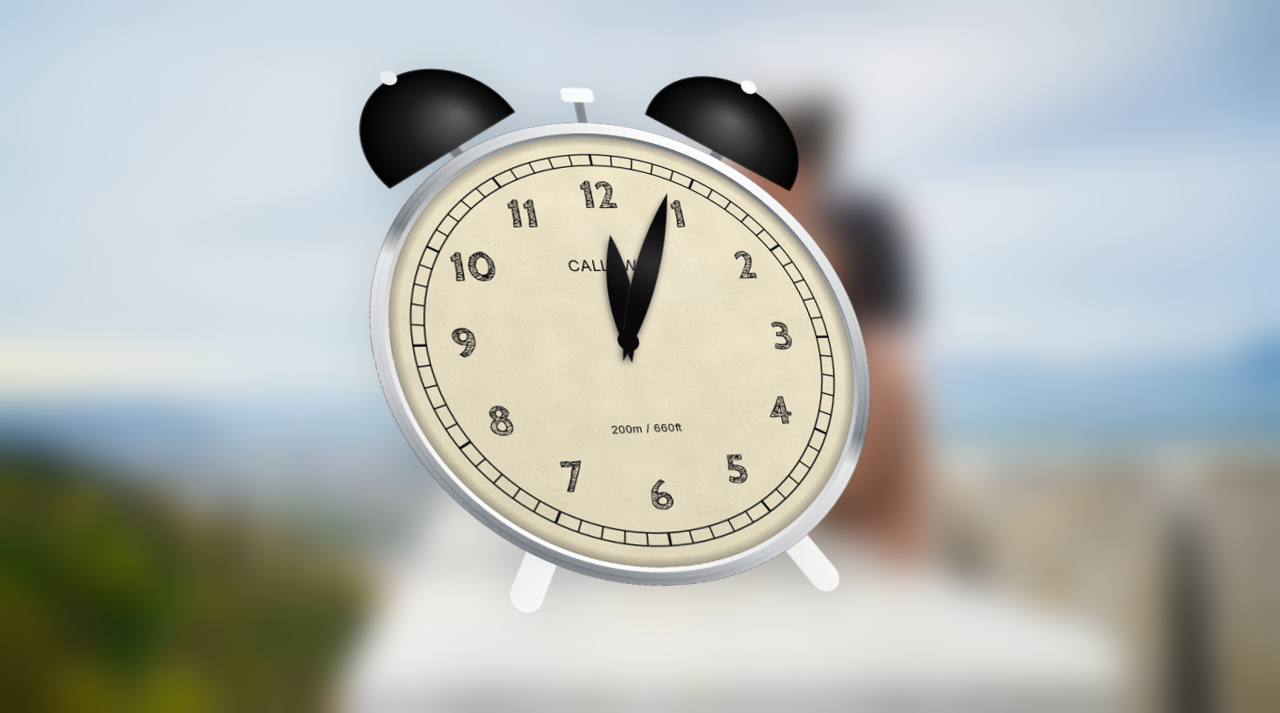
12.04
